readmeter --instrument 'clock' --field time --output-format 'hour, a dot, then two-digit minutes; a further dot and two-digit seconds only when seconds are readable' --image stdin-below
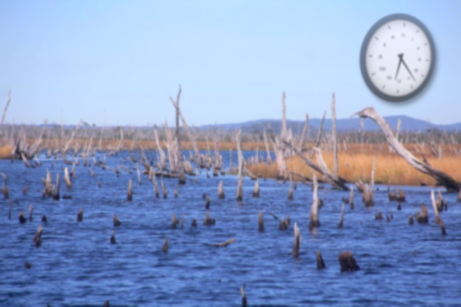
6.23
